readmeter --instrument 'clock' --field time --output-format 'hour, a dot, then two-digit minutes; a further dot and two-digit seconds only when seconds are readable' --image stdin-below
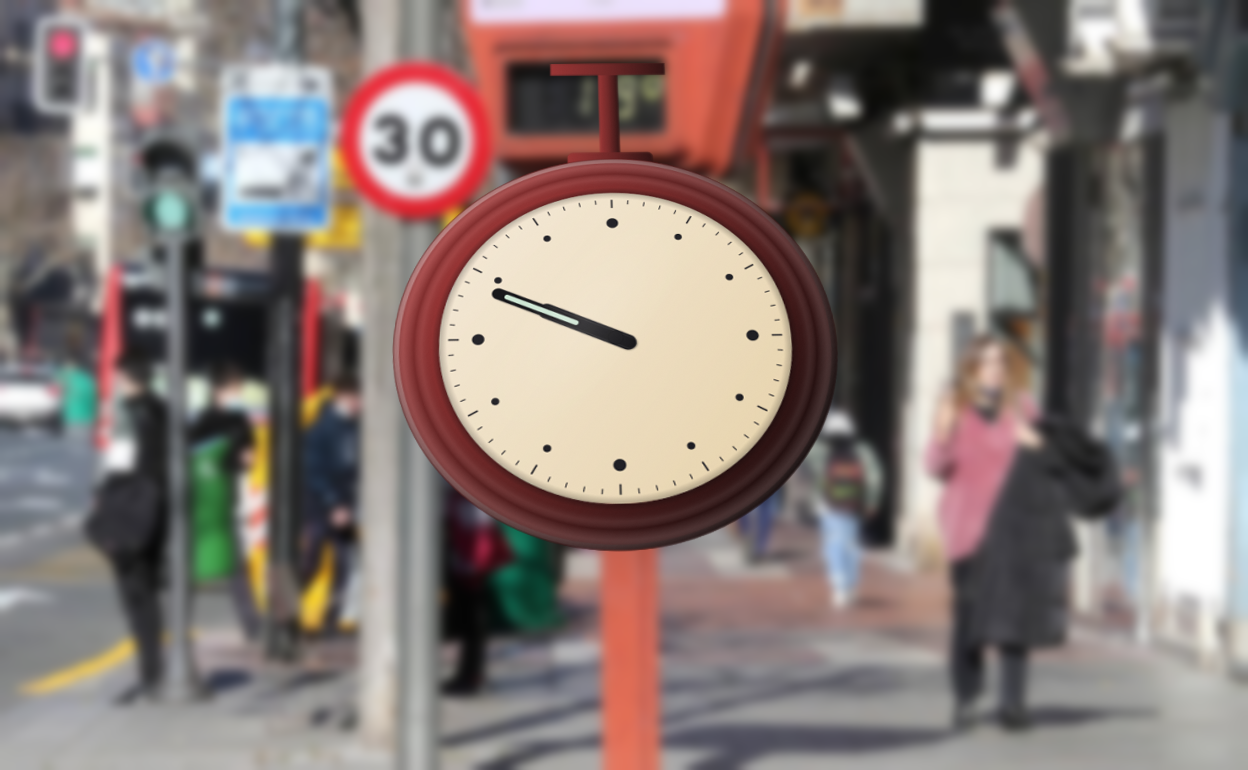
9.49
